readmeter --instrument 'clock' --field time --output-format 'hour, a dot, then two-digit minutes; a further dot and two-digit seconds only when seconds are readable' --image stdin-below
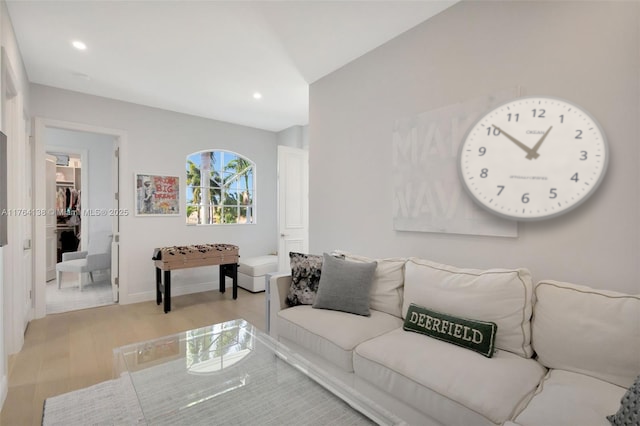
12.51
